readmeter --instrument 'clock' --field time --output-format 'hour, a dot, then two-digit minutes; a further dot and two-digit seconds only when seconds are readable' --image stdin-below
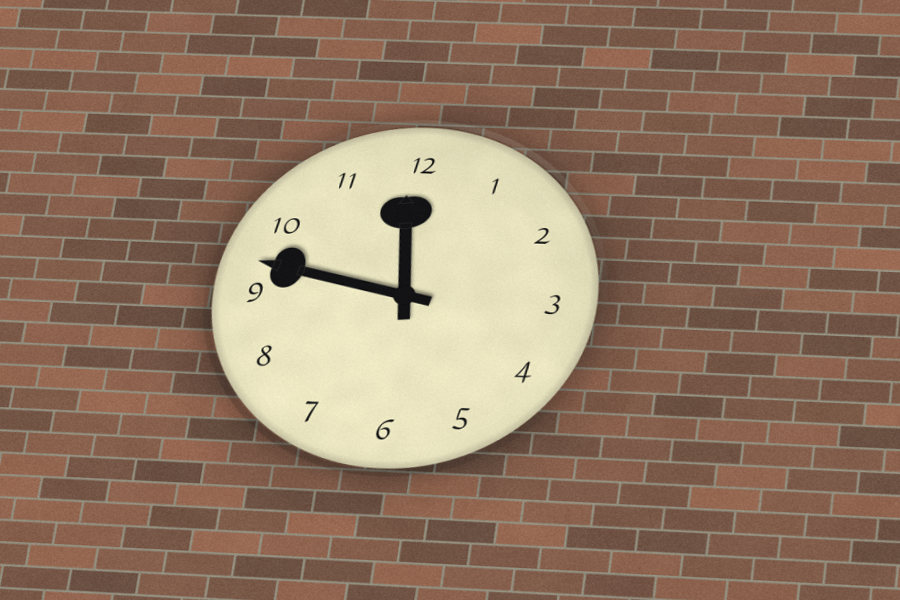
11.47
